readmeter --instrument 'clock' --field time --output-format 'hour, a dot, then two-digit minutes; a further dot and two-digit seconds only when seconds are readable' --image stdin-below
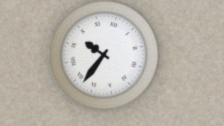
9.33
